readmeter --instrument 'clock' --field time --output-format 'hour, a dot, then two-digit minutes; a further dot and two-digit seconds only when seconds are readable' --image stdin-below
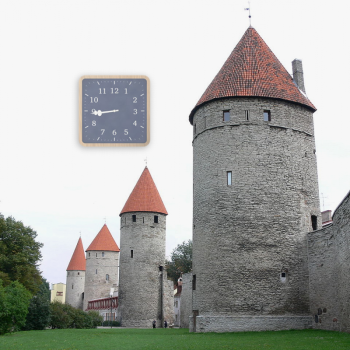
8.44
